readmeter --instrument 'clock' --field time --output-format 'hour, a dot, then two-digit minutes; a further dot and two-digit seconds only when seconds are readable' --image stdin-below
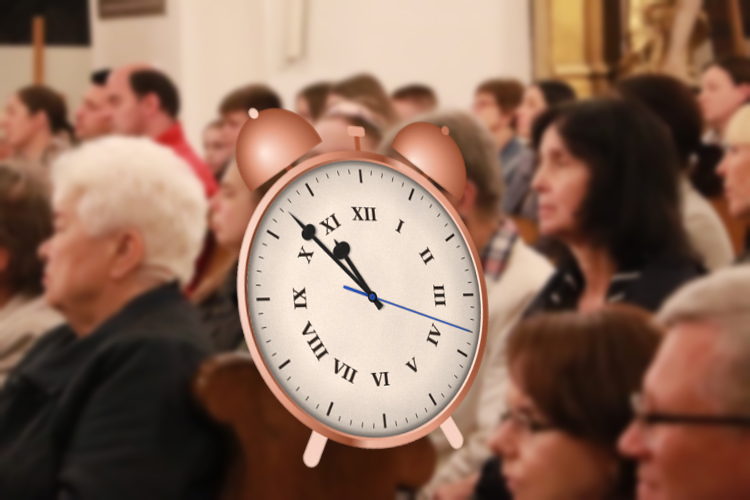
10.52.18
